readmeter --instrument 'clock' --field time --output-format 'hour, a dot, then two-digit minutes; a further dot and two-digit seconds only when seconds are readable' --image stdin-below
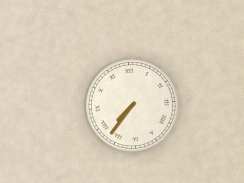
7.37
